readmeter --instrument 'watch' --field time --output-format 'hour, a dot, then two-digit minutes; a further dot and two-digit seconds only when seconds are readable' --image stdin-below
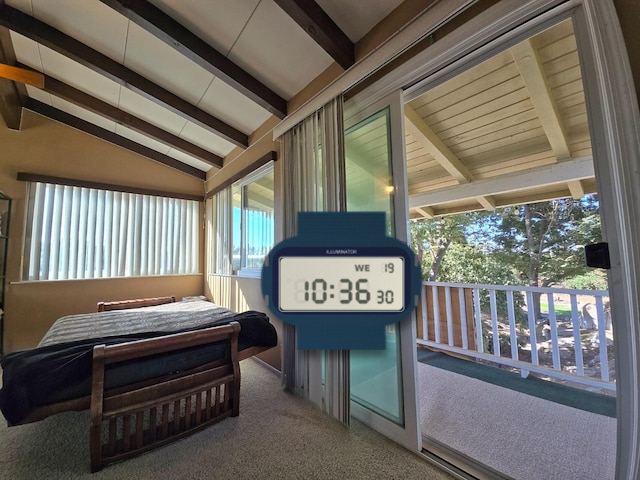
10.36.30
